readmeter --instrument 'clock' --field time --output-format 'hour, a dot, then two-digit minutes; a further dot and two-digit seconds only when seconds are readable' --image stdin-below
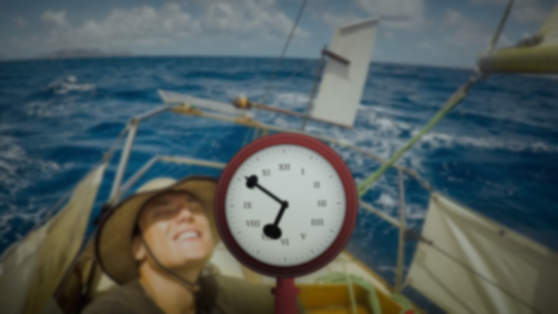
6.51
